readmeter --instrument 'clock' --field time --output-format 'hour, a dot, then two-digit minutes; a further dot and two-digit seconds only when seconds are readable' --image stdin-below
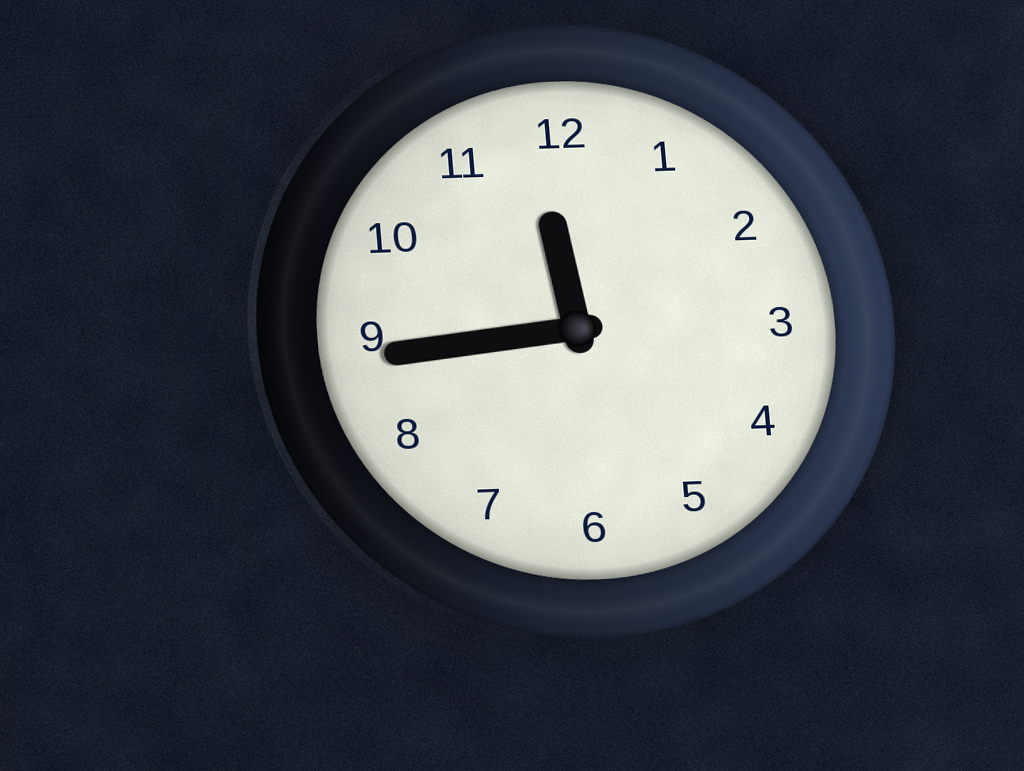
11.44
